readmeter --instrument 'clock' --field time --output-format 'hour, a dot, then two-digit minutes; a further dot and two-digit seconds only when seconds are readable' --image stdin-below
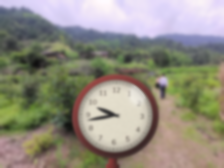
9.43
